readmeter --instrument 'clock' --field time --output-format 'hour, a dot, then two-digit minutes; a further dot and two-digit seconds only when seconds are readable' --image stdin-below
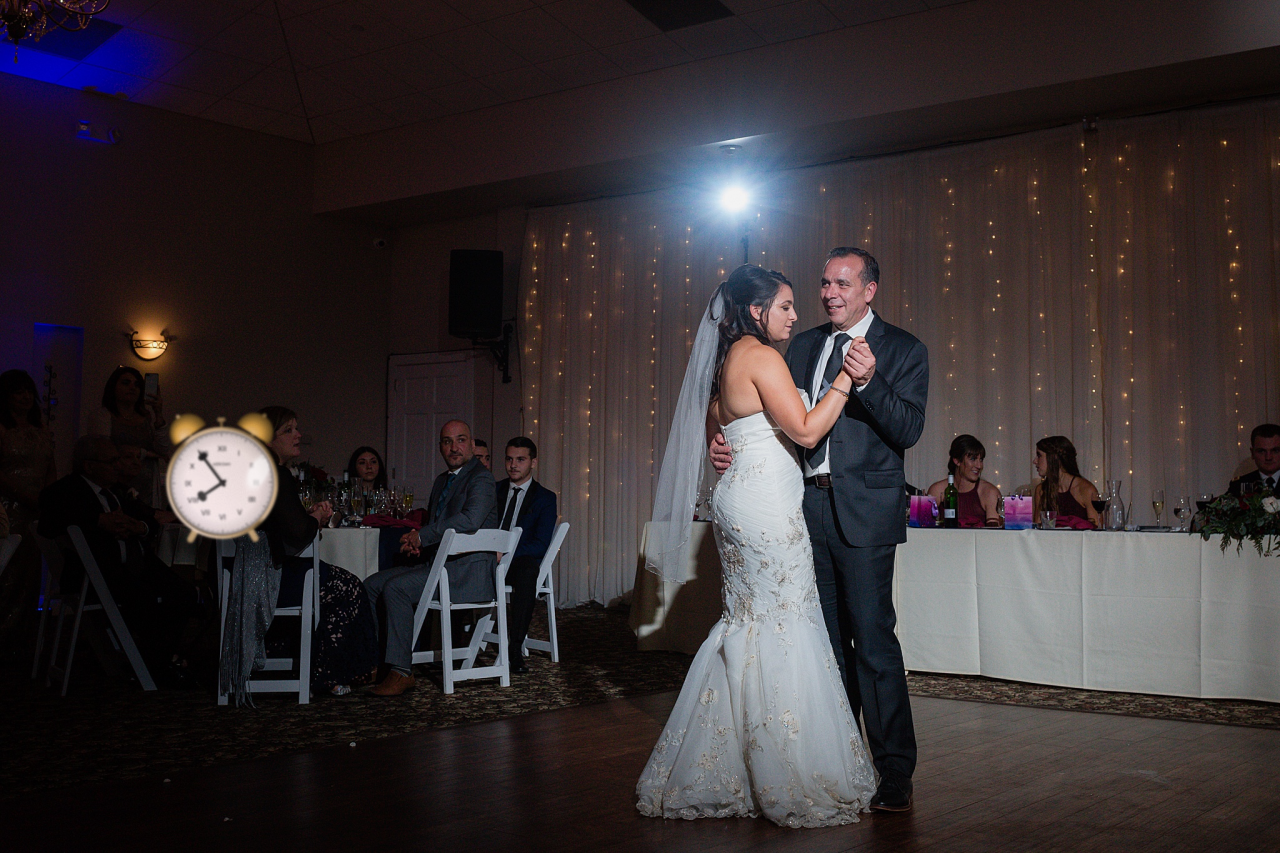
7.54
